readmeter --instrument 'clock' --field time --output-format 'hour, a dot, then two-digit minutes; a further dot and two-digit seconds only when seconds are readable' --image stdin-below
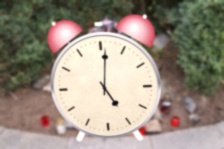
5.01
